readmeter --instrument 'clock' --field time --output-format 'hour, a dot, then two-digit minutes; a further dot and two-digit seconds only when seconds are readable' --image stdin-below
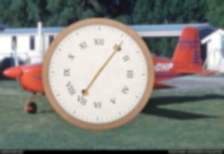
7.06
